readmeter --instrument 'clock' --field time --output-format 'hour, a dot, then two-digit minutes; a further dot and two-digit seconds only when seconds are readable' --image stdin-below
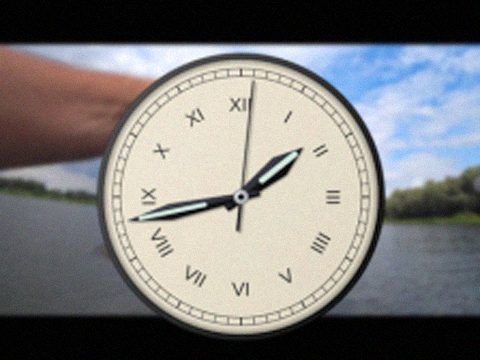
1.43.01
